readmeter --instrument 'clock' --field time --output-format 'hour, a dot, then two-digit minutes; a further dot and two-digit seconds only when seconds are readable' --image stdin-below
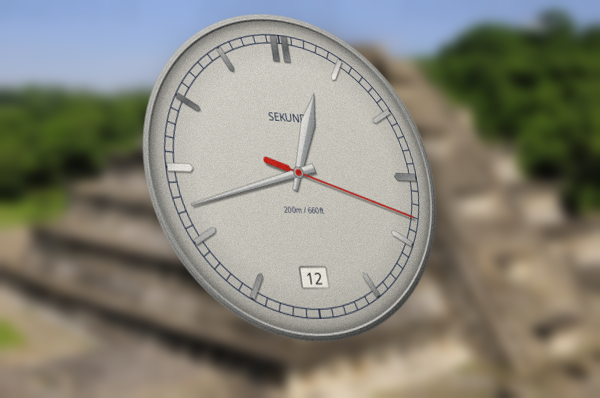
12.42.18
